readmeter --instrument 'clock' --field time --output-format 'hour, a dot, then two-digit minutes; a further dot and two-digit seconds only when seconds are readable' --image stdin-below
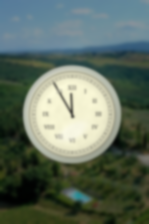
11.55
